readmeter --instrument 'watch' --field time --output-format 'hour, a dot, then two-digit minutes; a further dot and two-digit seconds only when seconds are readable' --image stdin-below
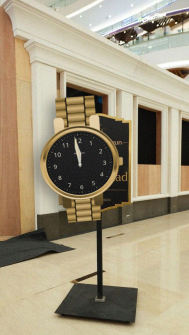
11.59
